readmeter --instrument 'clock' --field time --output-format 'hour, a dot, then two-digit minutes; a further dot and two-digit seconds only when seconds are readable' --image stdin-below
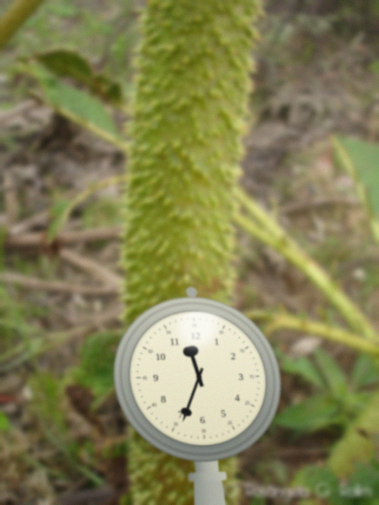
11.34
